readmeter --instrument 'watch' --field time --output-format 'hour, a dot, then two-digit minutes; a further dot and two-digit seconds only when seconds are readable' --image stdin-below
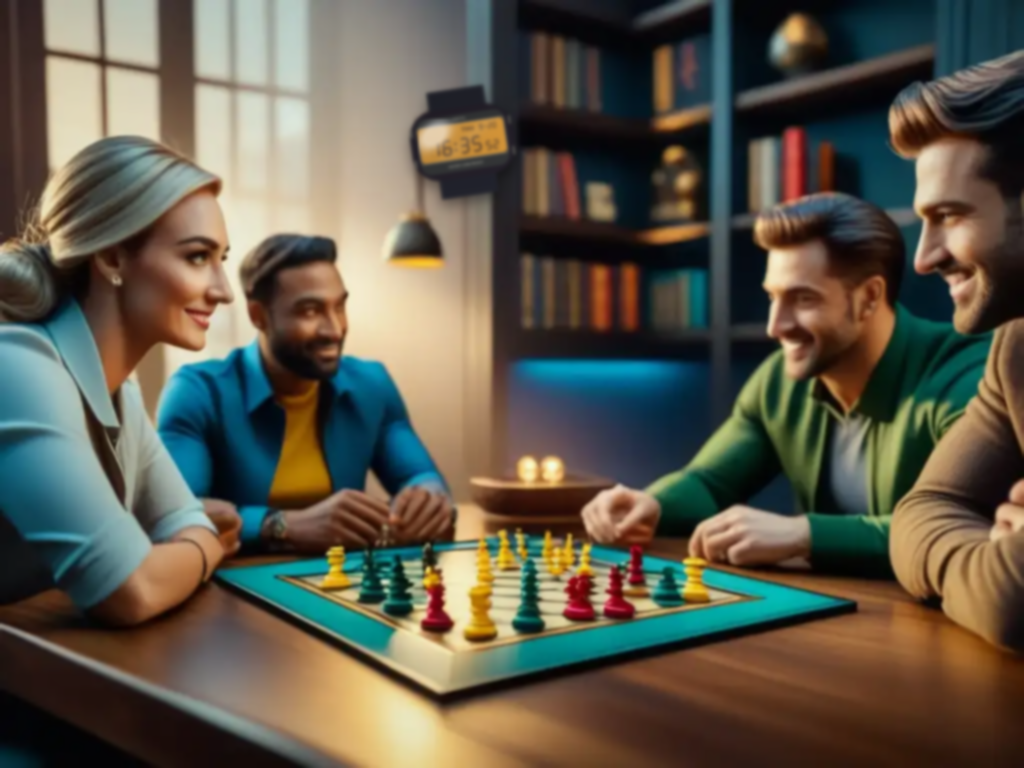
16.35
